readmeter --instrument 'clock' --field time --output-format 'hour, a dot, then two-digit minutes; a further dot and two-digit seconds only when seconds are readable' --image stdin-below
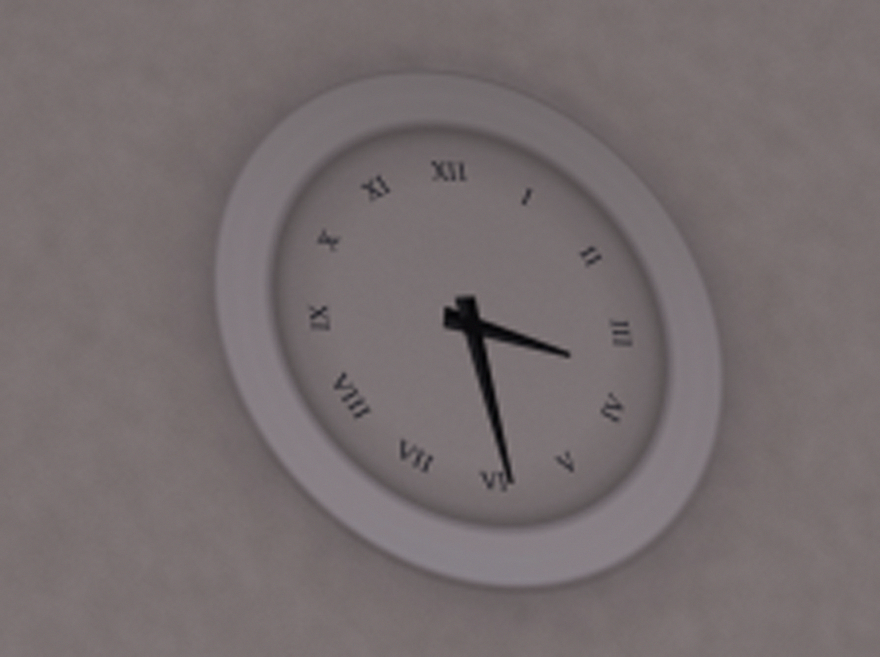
3.29
